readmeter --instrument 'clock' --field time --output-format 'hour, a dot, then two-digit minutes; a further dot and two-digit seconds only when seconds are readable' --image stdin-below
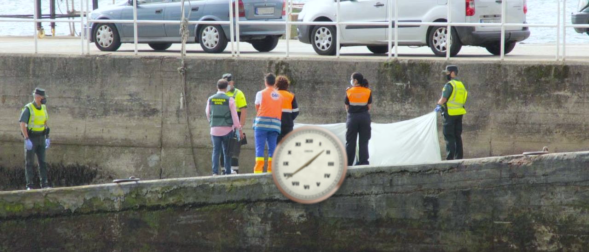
1.39
